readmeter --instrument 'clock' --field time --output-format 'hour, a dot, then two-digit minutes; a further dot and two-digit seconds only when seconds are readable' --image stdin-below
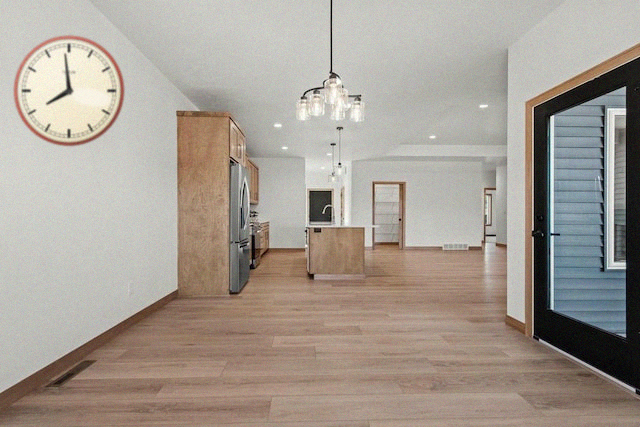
7.59
